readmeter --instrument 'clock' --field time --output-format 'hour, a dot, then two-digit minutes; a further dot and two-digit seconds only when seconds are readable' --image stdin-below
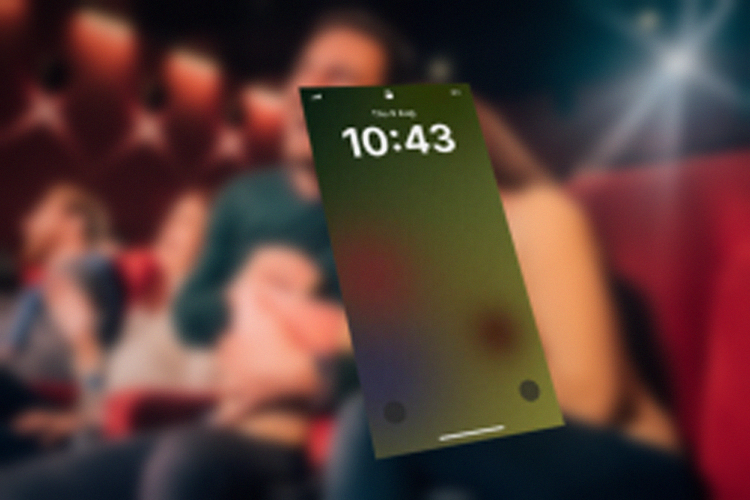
10.43
